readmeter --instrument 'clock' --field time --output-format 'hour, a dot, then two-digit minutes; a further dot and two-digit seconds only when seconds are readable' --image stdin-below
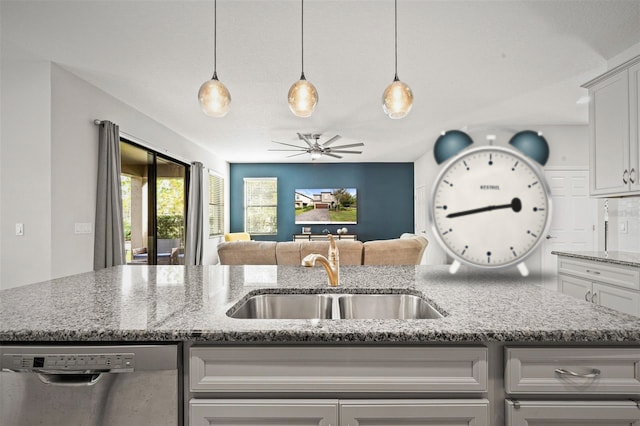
2.43
